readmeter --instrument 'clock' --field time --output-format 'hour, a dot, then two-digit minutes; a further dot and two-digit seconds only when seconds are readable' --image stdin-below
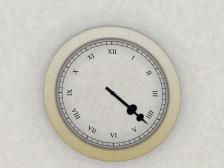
4.22
